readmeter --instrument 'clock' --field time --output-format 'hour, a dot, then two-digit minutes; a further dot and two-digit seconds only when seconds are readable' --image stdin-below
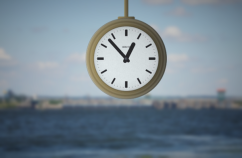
12.53
